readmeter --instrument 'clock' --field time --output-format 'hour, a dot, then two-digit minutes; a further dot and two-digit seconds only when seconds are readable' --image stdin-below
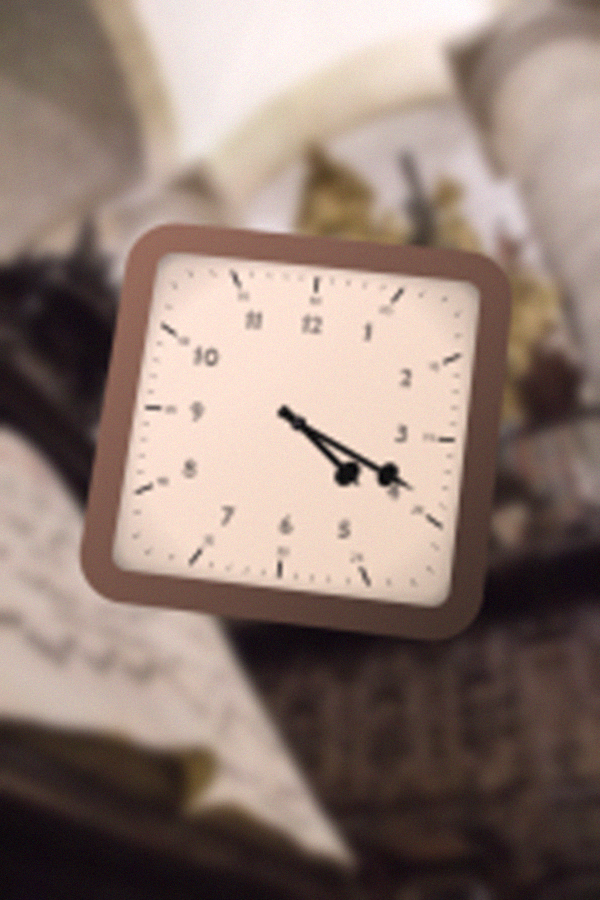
4.19
